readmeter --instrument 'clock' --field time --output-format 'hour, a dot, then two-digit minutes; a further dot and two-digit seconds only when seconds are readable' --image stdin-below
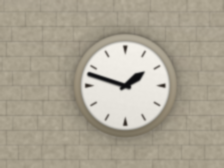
1.48
